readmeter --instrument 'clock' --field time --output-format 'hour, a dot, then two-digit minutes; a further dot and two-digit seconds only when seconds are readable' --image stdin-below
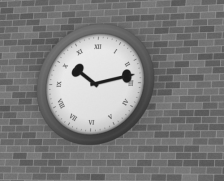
10.13
